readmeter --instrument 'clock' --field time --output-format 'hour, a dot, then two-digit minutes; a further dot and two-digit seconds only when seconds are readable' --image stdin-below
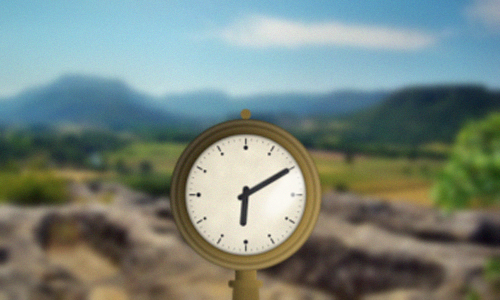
6.10
